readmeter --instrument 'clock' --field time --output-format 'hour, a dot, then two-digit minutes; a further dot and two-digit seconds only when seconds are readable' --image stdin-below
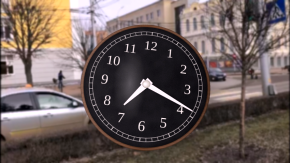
7.19
